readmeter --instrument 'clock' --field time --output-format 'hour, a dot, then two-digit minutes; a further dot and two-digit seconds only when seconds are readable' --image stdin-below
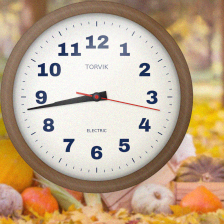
8.43.17
